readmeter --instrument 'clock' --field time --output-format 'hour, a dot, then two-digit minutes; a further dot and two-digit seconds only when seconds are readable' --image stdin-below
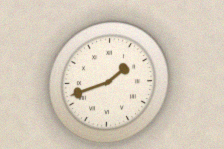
1.42
